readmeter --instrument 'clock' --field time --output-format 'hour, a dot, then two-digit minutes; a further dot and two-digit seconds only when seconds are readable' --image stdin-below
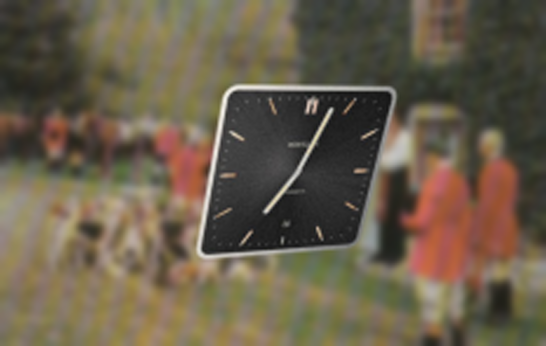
7.03
